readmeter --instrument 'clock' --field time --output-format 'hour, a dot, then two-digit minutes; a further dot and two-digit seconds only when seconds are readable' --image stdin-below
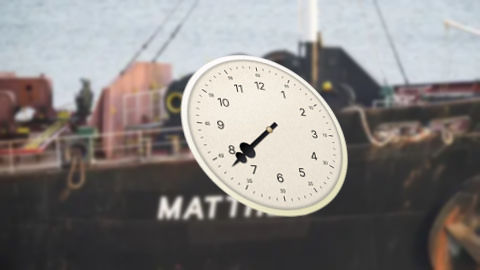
7.38
